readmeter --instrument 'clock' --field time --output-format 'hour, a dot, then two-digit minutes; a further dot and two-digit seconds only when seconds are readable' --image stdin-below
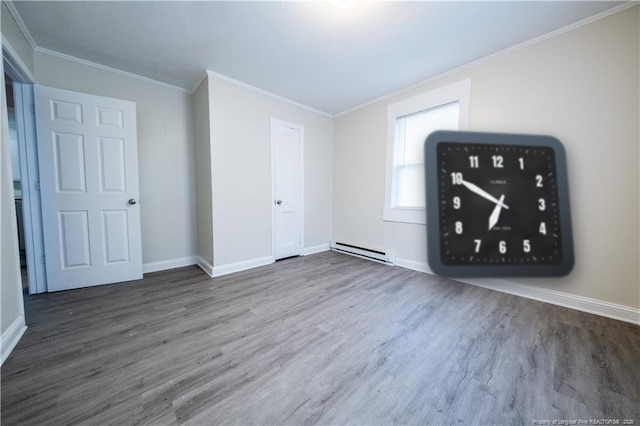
6.50
